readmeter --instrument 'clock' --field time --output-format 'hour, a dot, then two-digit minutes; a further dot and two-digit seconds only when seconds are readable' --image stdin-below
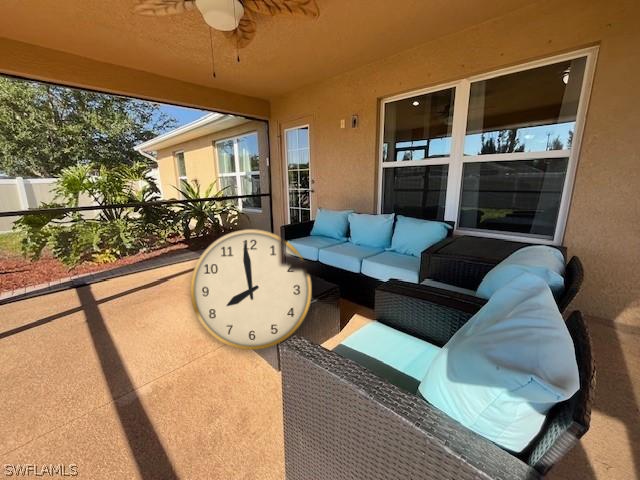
7.59
